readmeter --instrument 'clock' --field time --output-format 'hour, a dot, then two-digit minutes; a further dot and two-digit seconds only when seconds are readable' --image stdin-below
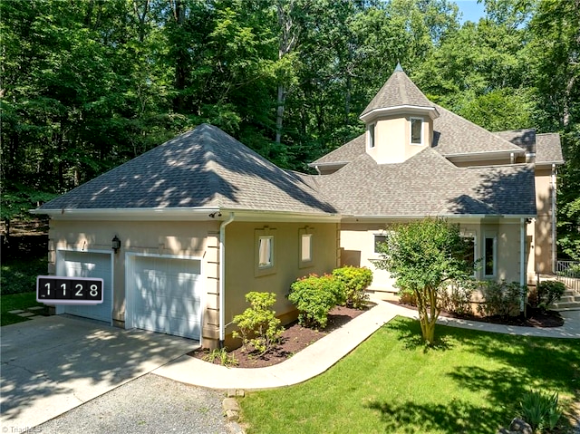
11.28
